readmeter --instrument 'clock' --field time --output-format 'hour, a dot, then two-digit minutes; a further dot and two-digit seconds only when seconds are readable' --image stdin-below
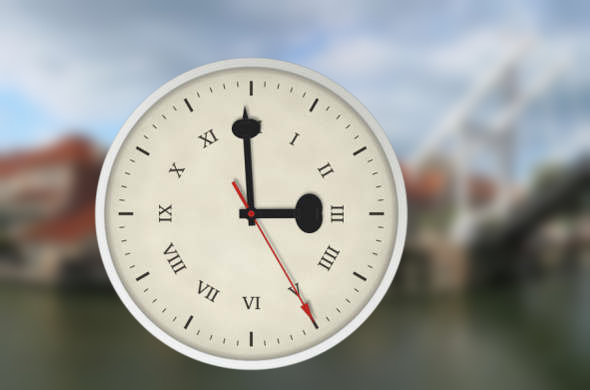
2.59.25
